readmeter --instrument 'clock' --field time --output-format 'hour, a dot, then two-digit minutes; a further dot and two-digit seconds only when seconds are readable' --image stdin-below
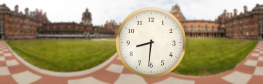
8.31
